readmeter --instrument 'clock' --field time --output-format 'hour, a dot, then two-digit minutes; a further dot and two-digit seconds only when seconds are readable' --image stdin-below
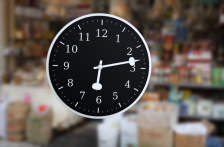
6.13
